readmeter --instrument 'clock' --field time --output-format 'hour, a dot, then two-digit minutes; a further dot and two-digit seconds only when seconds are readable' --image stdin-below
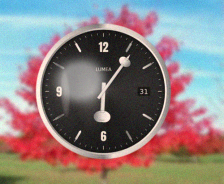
6.06
